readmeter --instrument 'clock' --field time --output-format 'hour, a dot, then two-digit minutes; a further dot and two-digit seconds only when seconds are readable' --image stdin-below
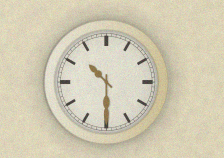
10.30
